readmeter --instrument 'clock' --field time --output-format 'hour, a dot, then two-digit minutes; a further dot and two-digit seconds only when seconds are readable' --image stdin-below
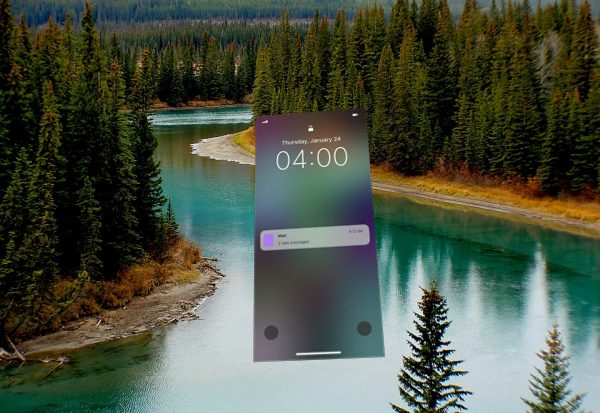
4.00
